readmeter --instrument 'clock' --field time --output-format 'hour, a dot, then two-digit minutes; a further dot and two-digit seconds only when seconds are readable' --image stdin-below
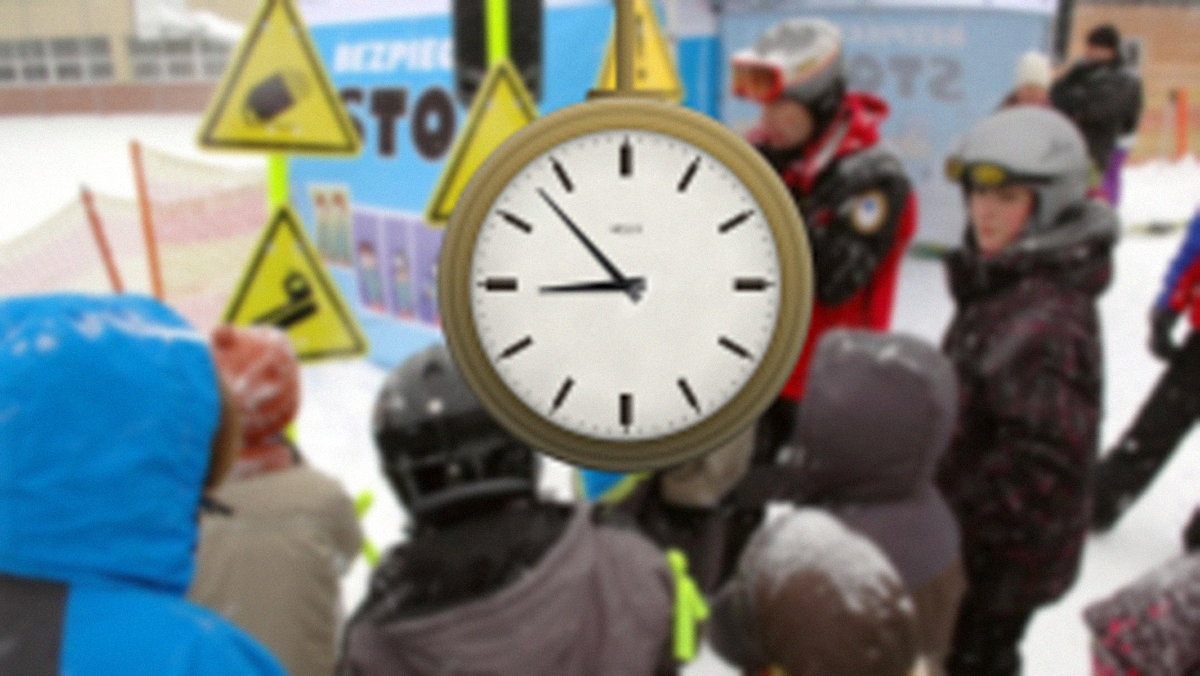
8.53
